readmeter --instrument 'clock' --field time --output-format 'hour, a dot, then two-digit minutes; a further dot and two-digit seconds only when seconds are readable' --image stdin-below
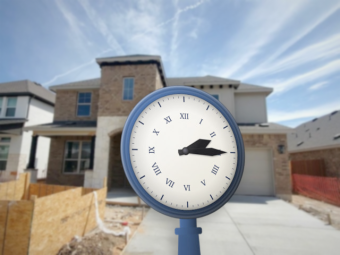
2.15
